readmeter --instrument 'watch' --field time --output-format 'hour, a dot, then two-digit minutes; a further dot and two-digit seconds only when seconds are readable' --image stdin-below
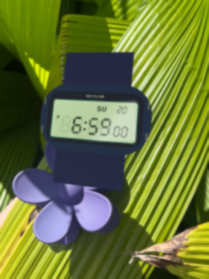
6.59.00
